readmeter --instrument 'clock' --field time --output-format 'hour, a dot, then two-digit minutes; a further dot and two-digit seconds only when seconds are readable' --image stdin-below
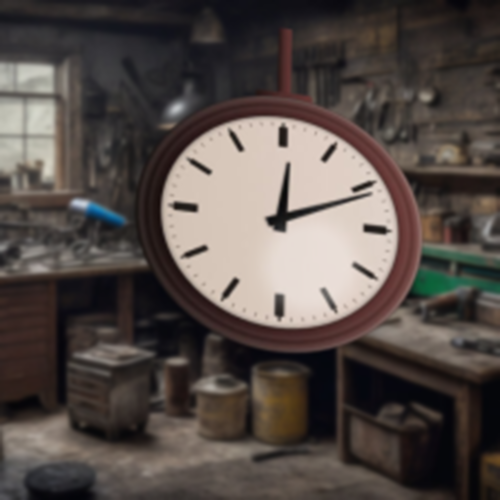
12.11
